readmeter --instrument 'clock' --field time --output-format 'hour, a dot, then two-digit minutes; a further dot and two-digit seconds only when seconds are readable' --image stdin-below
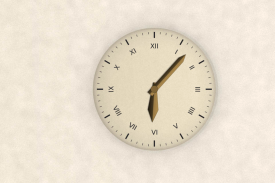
6.07
